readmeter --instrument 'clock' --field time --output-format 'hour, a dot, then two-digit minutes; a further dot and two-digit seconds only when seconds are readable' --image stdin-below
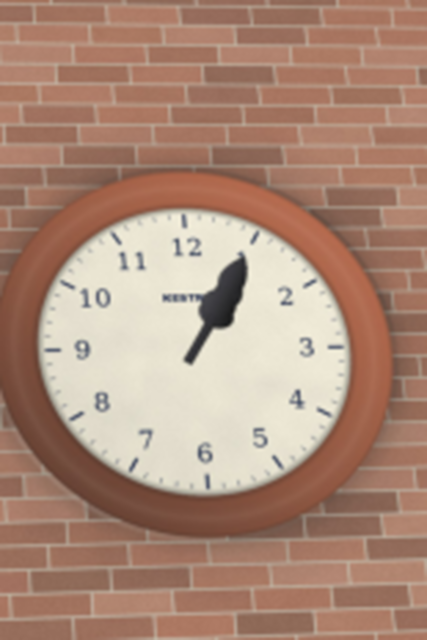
1.05
